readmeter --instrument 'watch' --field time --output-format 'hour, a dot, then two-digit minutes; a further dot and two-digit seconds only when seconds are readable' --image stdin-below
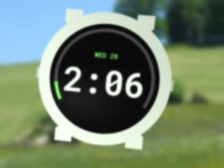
2.06
